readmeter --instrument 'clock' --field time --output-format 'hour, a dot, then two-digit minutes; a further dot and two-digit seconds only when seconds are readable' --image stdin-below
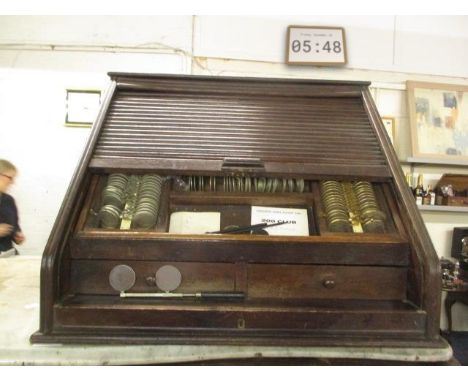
5.48
